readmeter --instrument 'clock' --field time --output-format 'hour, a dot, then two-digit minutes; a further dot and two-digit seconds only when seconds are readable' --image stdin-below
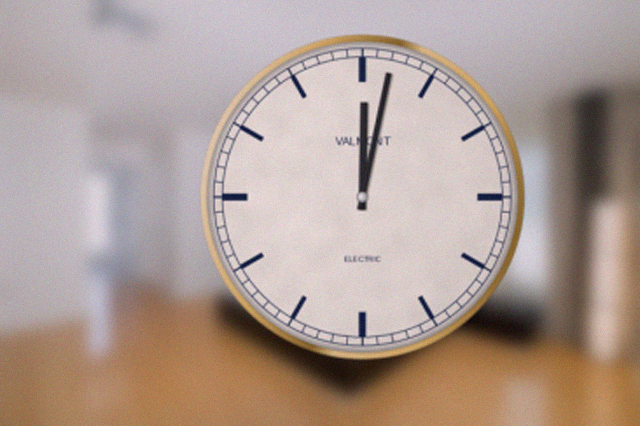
12.02
